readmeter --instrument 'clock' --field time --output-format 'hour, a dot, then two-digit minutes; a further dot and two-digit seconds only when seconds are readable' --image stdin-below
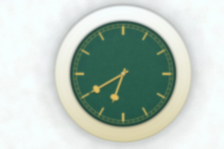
6.40
